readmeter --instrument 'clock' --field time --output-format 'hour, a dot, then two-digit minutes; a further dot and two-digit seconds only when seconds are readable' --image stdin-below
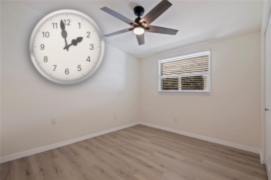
1.58
